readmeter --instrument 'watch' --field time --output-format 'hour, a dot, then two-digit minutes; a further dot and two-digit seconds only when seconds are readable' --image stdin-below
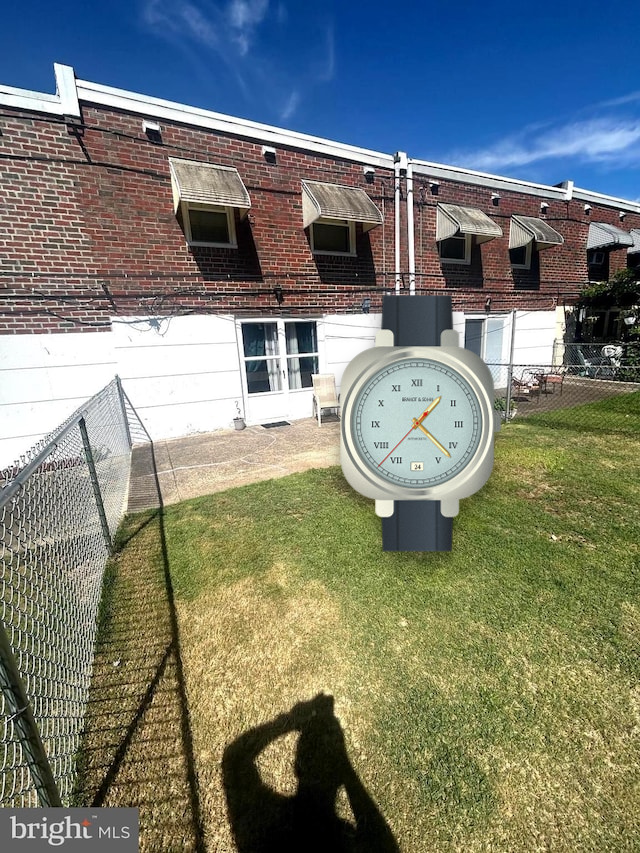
1.22.37
